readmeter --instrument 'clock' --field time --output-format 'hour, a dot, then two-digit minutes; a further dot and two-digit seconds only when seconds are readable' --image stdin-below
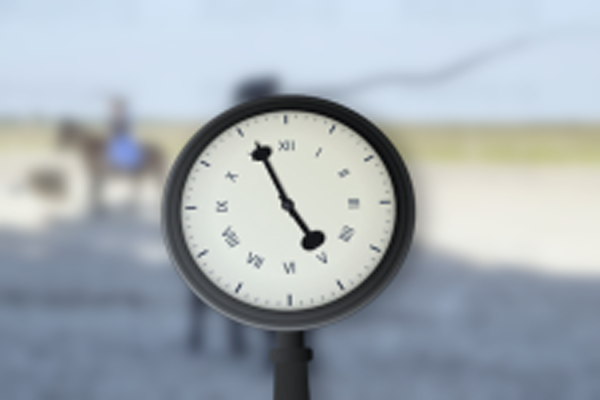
4.56
